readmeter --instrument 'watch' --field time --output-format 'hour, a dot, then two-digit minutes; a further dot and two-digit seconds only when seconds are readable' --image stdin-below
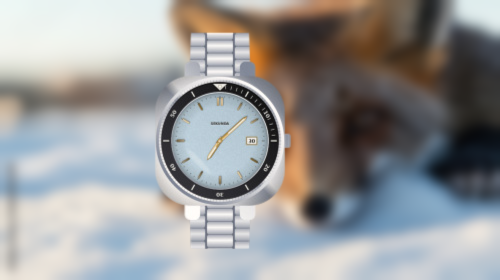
7.08
